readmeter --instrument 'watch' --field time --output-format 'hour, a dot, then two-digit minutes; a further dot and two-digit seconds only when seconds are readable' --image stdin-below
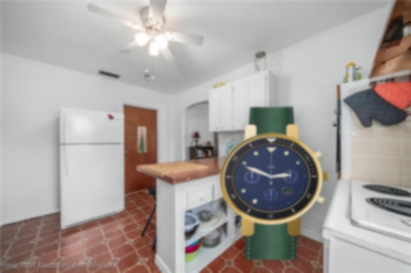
2.49
